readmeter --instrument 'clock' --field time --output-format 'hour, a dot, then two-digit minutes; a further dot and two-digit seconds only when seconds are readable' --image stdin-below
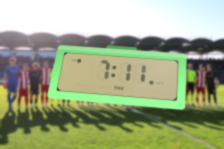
7.11
